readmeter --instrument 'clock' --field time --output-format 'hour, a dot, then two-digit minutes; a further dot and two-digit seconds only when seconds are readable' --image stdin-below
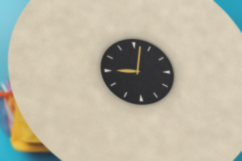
9.02
